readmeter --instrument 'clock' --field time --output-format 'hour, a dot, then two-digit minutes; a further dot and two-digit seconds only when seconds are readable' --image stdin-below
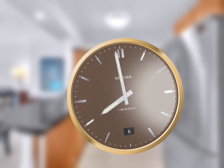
7.59
